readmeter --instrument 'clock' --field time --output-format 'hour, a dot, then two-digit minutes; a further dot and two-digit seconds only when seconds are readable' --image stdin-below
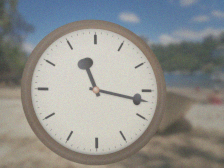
11.17
